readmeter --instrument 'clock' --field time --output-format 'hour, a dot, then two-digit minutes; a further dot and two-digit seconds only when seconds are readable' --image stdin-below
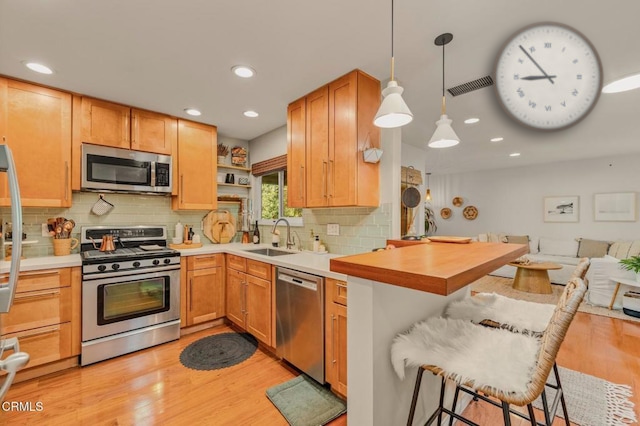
8.53
